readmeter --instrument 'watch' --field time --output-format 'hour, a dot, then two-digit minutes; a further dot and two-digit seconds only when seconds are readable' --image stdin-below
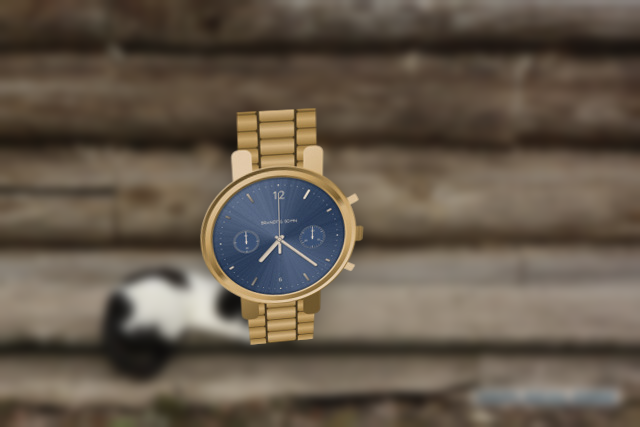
7.22
